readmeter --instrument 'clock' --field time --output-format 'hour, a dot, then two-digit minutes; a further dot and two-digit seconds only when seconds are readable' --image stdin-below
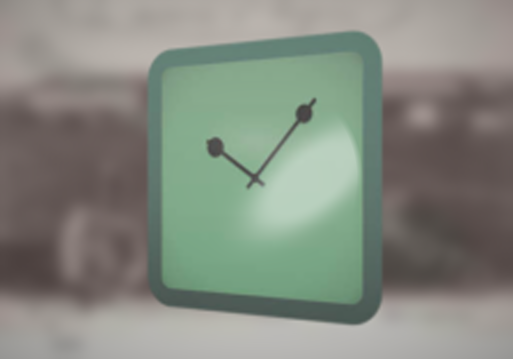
10.07
